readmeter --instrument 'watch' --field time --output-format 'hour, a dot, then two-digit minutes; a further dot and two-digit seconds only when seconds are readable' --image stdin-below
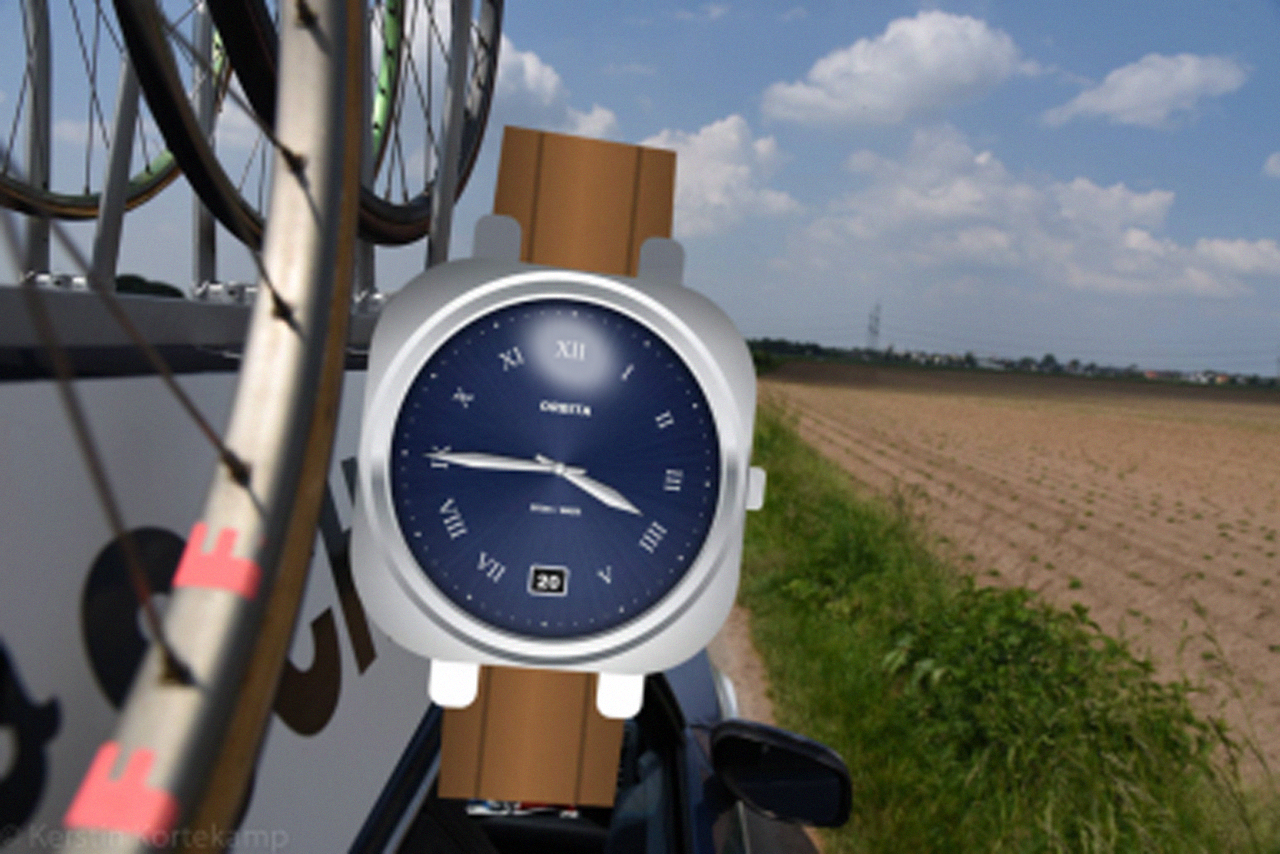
3.45
